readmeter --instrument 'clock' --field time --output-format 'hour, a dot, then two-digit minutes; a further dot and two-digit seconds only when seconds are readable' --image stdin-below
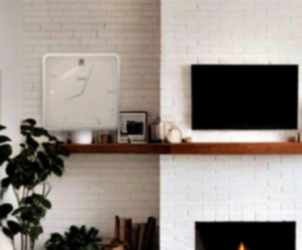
8.04
